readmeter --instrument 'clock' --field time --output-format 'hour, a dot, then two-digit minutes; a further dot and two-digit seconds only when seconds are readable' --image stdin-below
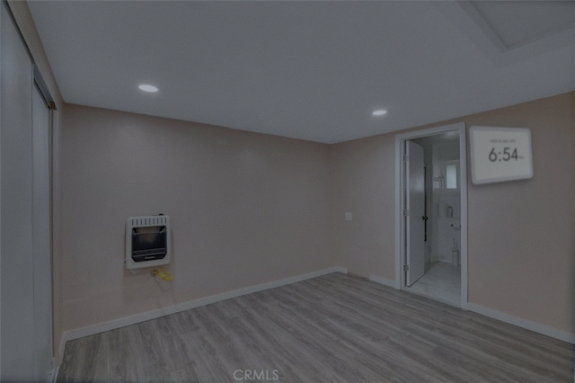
6.54
